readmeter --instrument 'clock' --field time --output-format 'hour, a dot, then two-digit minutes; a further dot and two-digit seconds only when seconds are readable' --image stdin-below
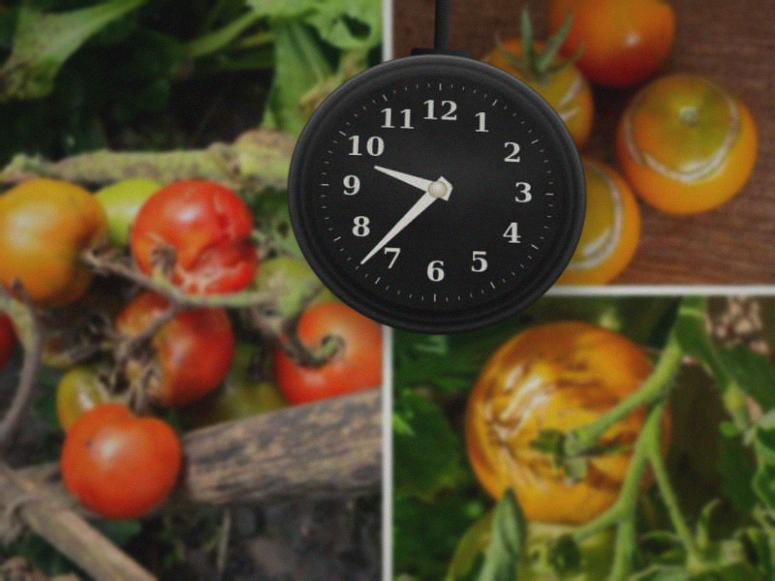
9.37
